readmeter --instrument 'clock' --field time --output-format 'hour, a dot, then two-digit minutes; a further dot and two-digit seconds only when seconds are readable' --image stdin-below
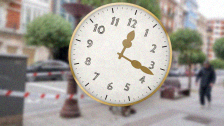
12.17
